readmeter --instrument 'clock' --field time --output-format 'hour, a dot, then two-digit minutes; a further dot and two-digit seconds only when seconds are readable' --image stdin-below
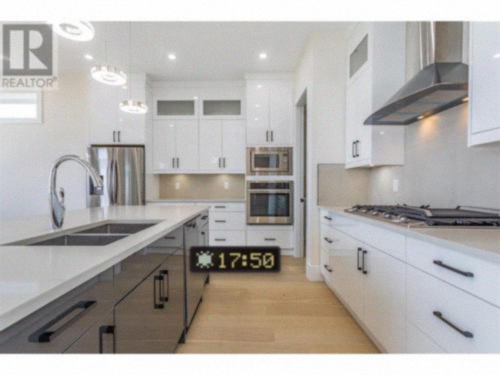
17.50
